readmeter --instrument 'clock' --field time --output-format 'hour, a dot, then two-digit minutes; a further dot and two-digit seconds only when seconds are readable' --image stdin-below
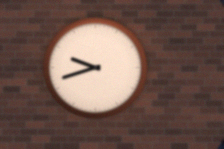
9.42
